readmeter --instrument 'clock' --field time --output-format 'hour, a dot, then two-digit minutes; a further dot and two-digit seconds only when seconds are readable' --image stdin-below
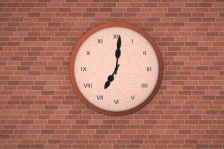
7.01
